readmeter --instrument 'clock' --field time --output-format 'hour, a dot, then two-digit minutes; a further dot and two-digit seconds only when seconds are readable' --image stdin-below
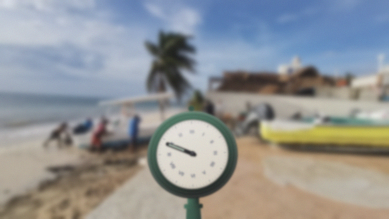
9.49
